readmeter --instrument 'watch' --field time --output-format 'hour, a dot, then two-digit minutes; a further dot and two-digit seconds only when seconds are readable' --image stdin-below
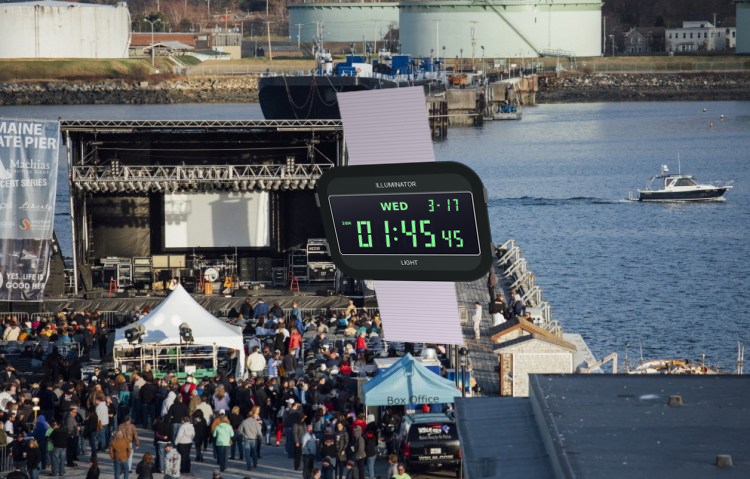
1.45.45
